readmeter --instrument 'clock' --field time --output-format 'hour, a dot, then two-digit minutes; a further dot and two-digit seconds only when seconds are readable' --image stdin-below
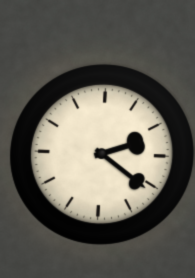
2.21
